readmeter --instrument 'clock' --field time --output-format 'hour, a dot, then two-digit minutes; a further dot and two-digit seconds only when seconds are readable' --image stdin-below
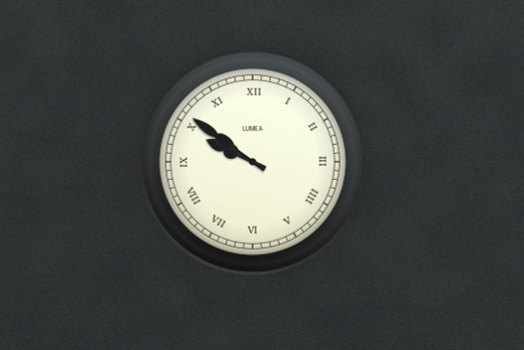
9.51
